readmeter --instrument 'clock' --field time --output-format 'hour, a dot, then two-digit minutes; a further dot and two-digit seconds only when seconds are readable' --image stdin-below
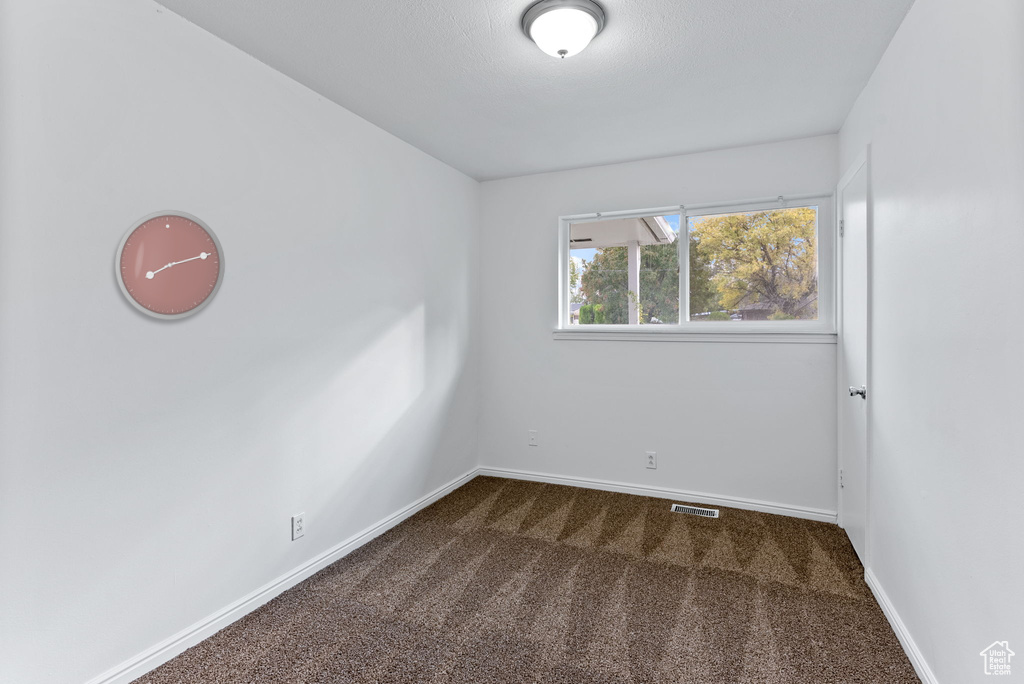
8.13
